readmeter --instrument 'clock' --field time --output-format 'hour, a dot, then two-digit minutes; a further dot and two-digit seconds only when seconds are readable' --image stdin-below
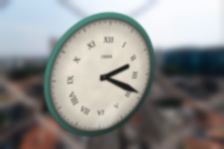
2.19
